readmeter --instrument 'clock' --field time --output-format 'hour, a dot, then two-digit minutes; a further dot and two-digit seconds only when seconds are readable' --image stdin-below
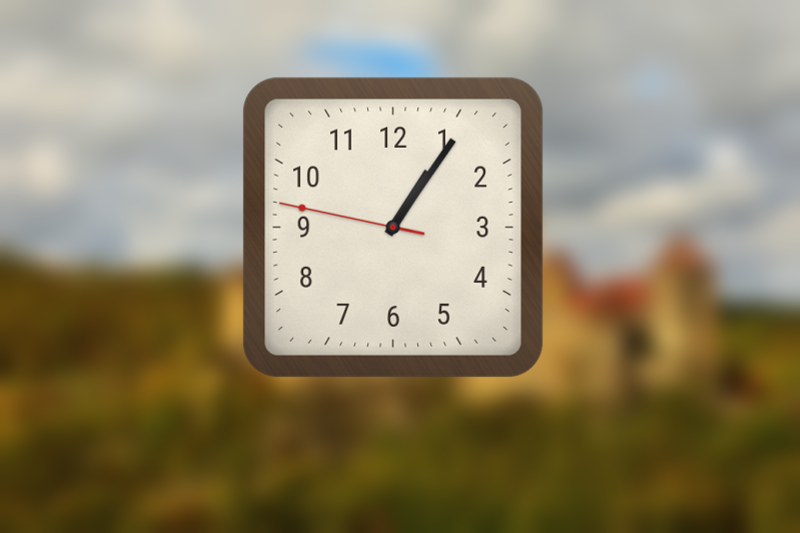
1.05.47
